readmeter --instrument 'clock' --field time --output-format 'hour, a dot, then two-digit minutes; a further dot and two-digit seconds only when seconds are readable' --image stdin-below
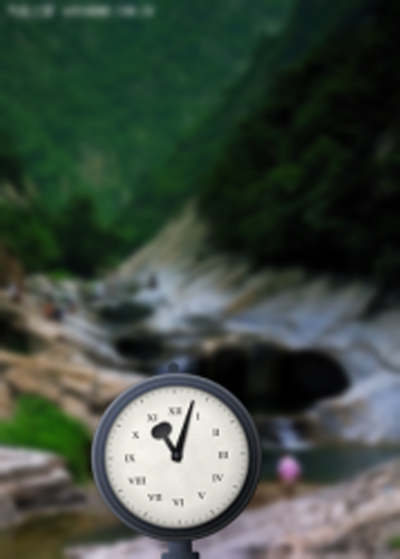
11.03
